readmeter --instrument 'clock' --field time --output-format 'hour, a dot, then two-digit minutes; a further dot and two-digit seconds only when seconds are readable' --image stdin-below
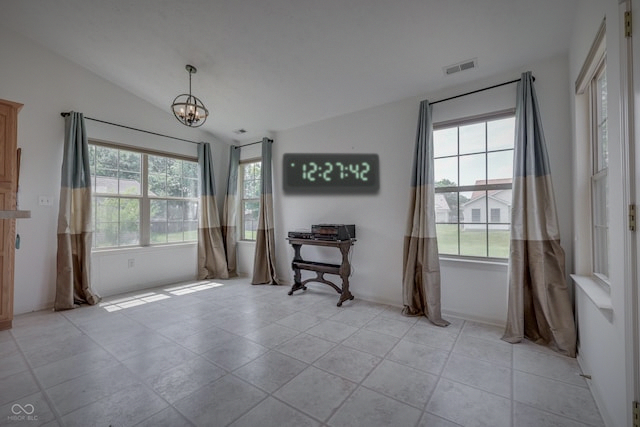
12.27.42
